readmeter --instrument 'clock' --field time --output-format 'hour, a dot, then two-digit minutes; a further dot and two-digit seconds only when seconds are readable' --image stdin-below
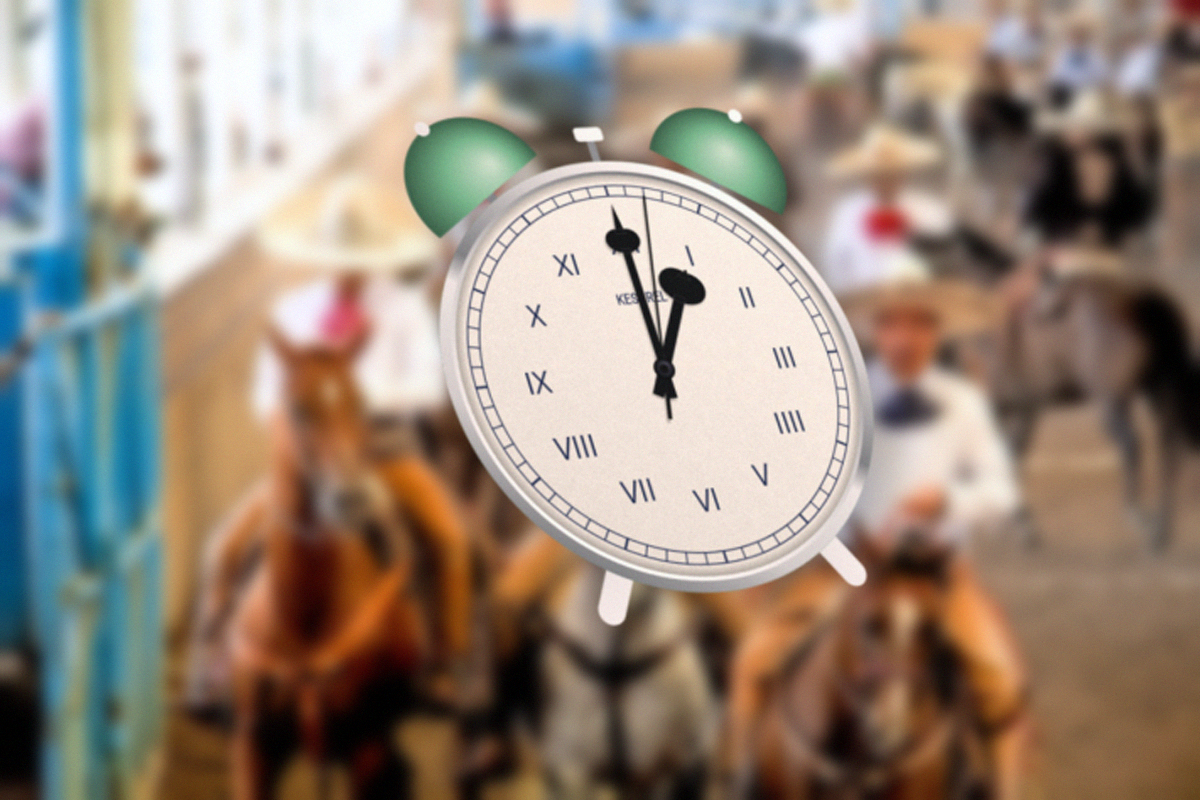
1.00.02
